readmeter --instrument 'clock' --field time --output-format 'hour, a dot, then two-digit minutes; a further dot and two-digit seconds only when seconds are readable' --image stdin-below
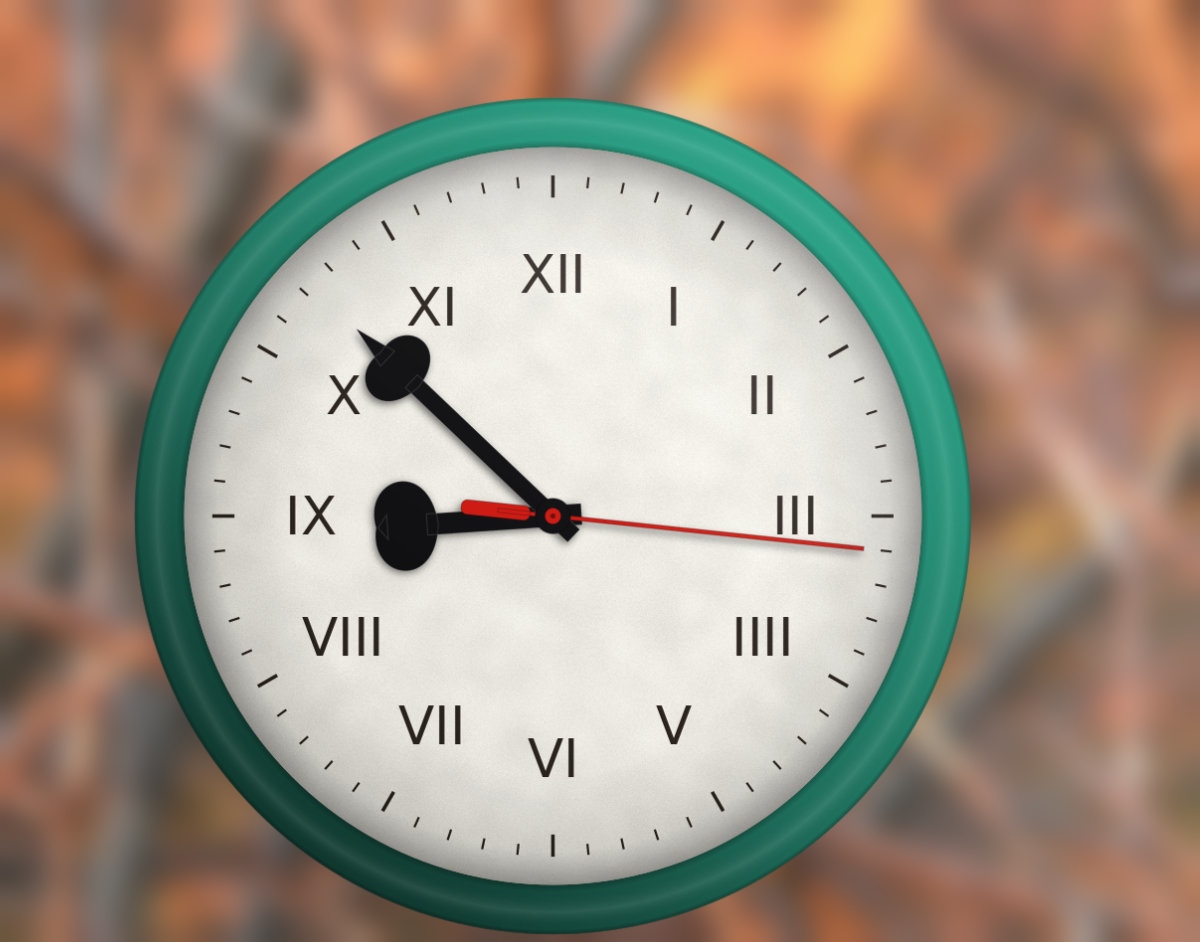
8.52.16
